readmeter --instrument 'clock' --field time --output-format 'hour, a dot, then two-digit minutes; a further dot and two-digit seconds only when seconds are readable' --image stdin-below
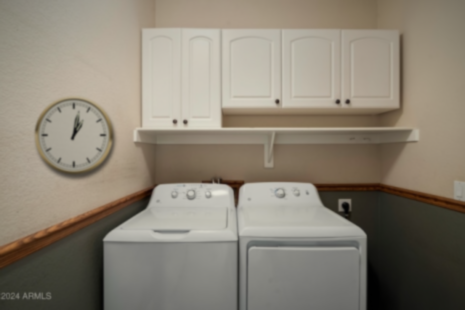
1.02
